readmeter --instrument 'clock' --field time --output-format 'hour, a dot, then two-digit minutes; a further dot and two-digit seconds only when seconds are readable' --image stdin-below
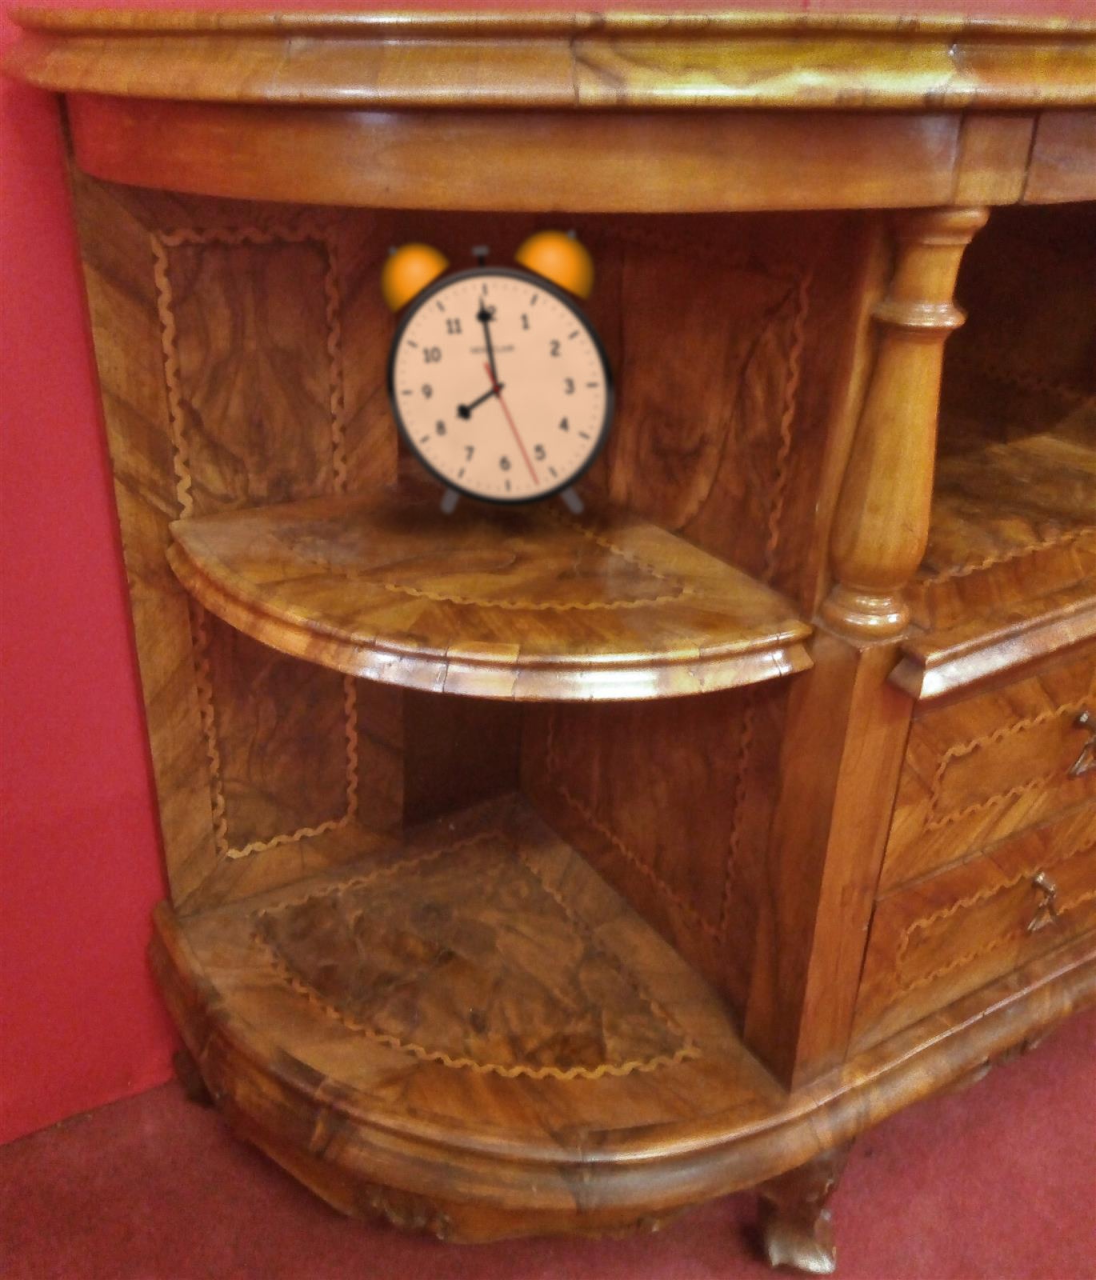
7.59.27
